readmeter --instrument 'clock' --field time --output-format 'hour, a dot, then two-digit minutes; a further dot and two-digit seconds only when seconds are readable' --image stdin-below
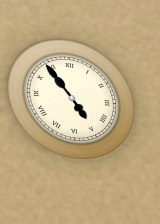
4.54
